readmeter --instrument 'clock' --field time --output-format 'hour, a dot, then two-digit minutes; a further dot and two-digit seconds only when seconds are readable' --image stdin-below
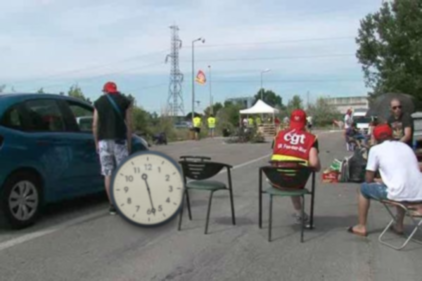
11.28
